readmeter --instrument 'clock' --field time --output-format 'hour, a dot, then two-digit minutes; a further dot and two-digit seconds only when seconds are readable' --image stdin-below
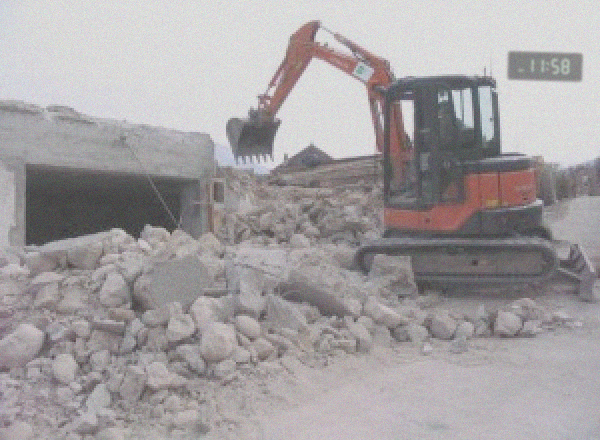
11.58
